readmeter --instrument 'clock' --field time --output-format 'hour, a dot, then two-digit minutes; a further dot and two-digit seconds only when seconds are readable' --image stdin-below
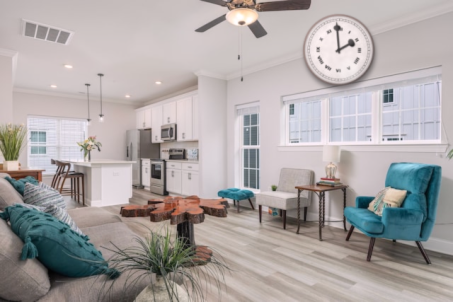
1.59
